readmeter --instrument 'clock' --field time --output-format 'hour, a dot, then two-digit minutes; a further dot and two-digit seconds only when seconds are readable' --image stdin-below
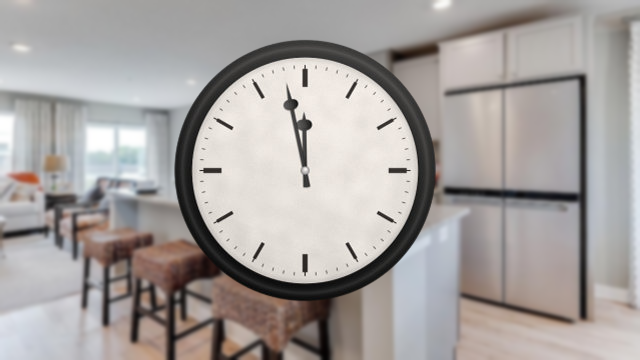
11.58
